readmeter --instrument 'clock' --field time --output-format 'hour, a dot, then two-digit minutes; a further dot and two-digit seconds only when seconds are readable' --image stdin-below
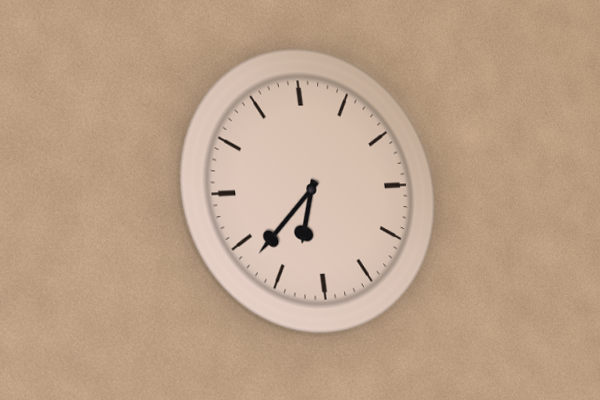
6.38
